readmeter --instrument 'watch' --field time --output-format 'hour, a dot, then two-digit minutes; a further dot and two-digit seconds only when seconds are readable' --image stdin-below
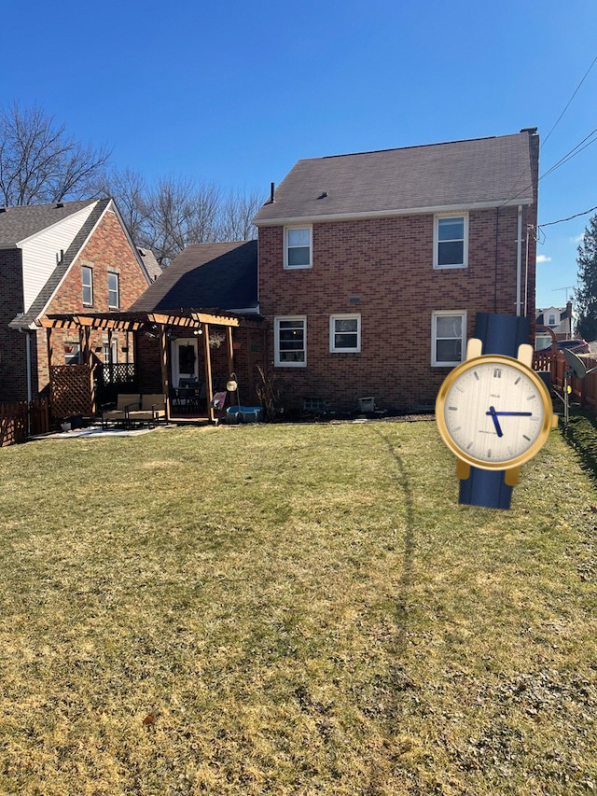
5.14
